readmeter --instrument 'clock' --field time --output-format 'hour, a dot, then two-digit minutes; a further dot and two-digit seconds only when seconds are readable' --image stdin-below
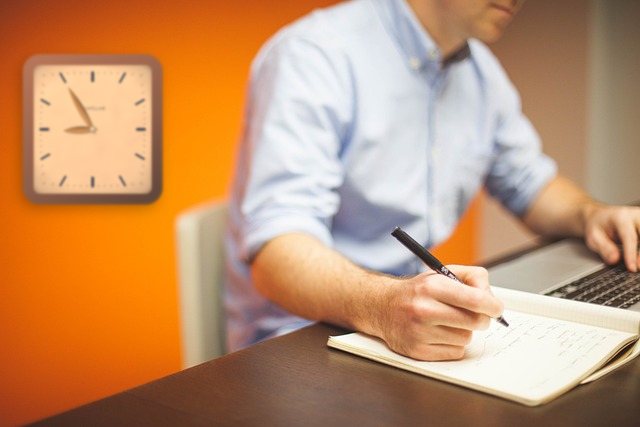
8.55
